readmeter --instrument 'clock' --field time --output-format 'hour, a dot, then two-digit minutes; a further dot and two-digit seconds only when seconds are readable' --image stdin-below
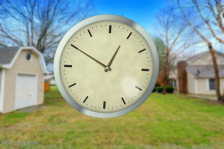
12.50
